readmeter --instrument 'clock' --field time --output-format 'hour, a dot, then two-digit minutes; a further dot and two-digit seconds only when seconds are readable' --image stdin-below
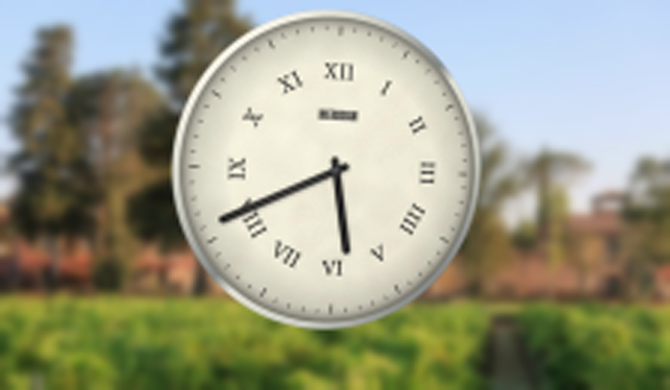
5.41
